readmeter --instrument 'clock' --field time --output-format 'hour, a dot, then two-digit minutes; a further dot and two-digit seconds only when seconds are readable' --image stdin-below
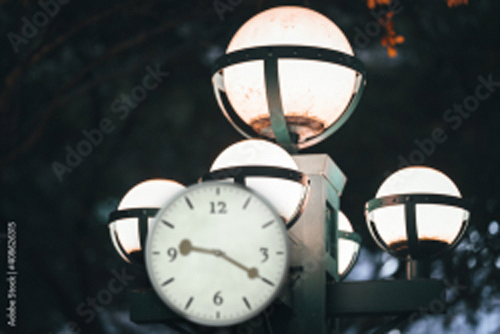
9.20
